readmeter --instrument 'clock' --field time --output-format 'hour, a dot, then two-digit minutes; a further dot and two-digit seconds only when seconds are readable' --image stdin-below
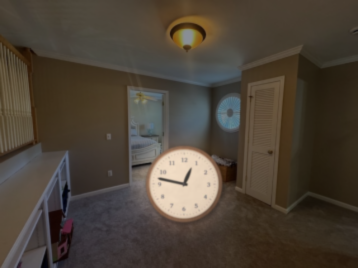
12.47
